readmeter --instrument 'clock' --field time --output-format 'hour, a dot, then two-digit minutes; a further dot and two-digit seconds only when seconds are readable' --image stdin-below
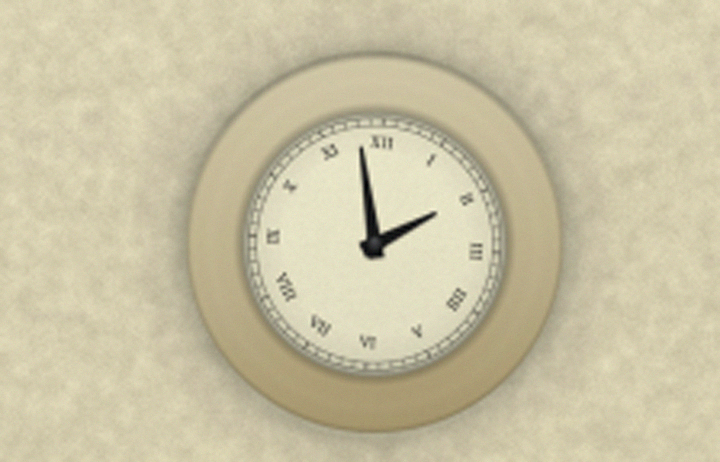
1.58
